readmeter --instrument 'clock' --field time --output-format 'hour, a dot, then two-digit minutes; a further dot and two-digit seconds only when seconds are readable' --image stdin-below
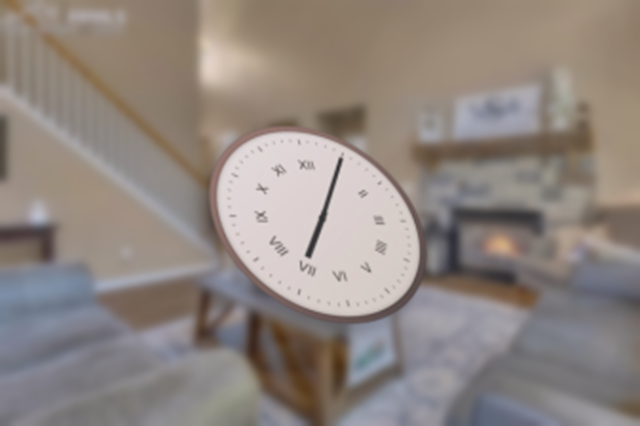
7.05
